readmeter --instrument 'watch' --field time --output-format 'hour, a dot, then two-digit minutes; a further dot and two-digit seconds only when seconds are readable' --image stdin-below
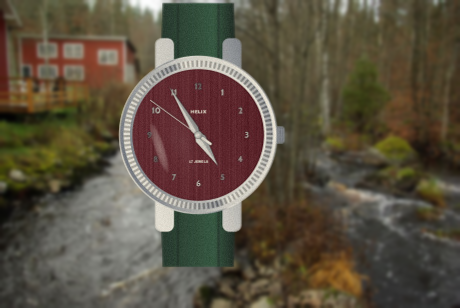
4.54.51
